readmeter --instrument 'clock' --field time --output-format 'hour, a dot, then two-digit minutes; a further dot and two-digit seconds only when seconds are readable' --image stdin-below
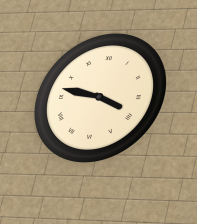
3.47
